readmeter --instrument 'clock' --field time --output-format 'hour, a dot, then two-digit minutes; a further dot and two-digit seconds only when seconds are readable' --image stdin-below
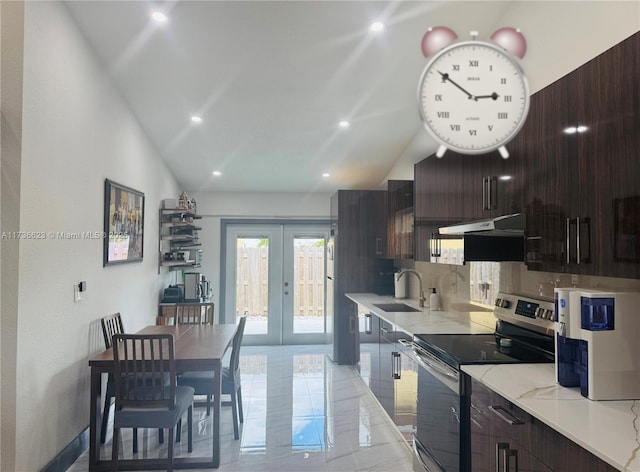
2.51
